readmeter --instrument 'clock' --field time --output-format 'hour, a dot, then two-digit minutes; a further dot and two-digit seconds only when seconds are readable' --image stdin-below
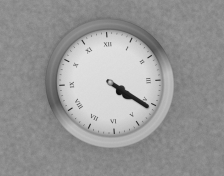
4.21
